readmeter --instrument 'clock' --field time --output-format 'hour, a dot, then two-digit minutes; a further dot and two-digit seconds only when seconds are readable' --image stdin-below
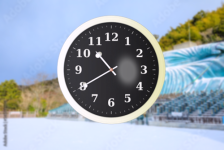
10.40
